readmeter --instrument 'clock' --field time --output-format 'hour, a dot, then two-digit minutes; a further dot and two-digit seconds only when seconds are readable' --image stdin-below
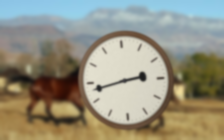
2.43
